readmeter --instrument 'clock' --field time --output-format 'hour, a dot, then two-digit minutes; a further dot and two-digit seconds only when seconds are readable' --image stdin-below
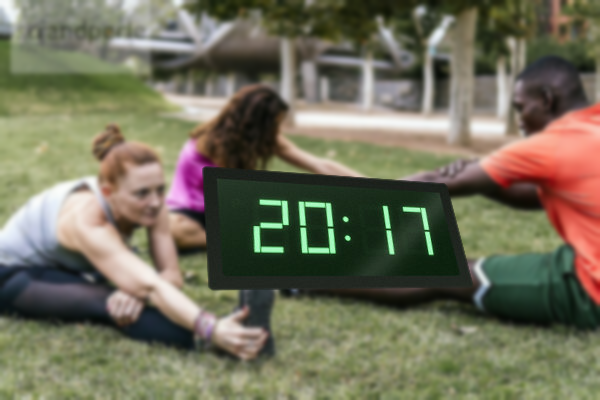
20.17
